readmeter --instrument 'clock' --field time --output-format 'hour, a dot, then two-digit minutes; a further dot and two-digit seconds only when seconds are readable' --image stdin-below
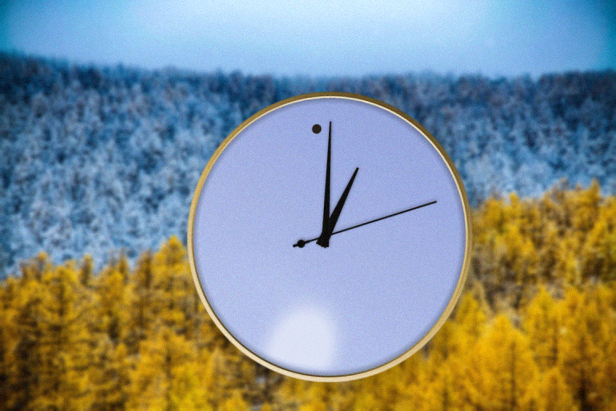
1.01.13
